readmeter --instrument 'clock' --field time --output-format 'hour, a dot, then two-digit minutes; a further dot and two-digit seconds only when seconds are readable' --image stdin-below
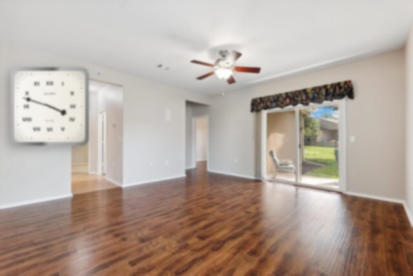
3.48
